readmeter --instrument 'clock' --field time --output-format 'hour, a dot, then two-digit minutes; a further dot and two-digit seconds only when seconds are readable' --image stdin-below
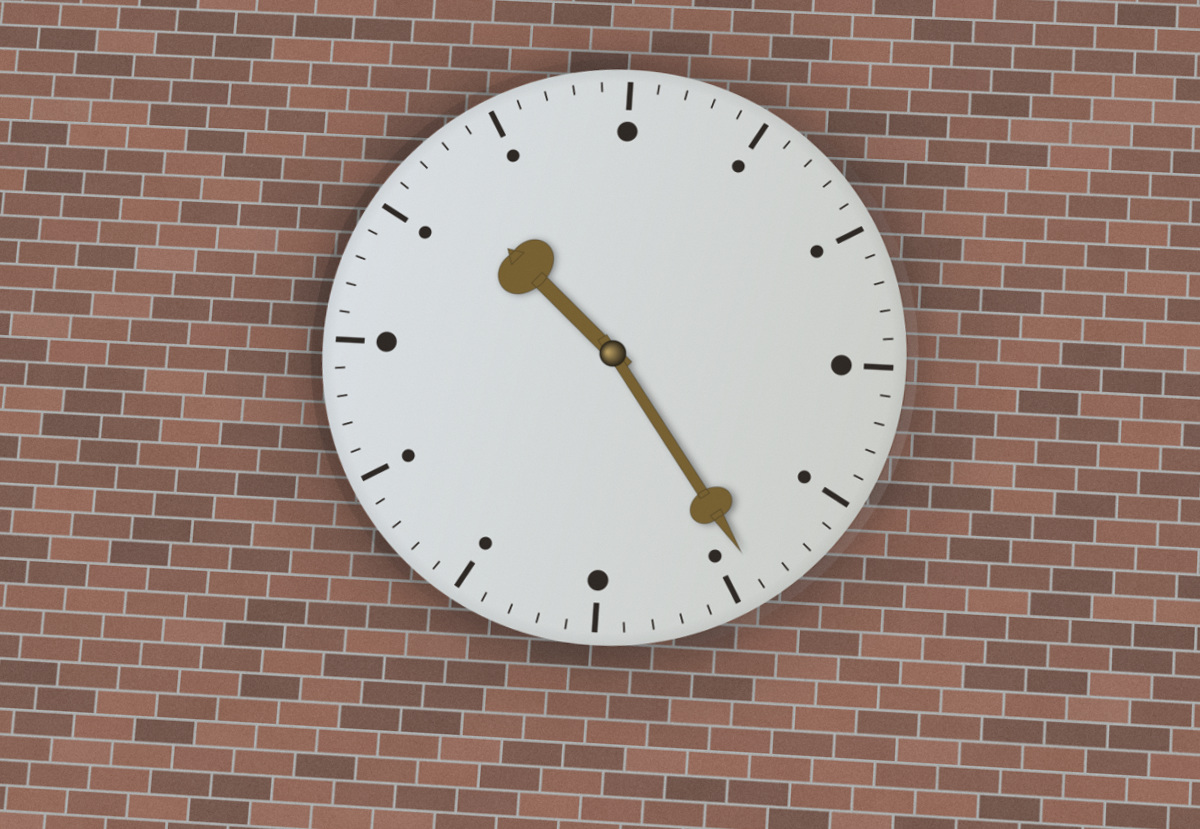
10.24
